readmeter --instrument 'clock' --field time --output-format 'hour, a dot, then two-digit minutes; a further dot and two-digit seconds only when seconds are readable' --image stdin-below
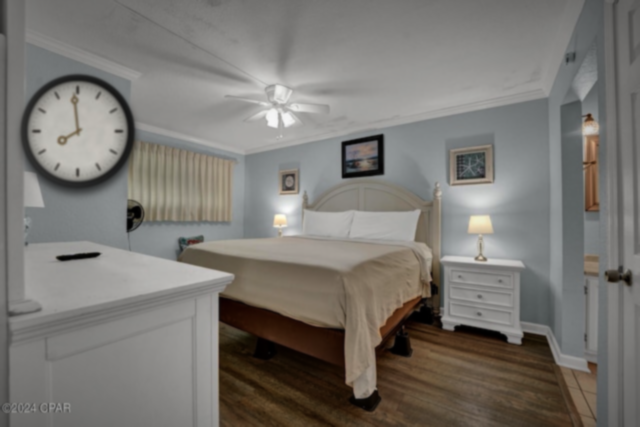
7.59
